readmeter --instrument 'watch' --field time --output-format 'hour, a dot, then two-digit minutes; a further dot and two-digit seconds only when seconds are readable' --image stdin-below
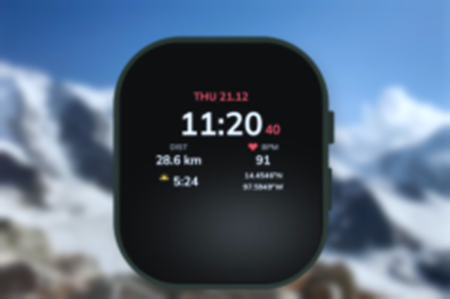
11.20
